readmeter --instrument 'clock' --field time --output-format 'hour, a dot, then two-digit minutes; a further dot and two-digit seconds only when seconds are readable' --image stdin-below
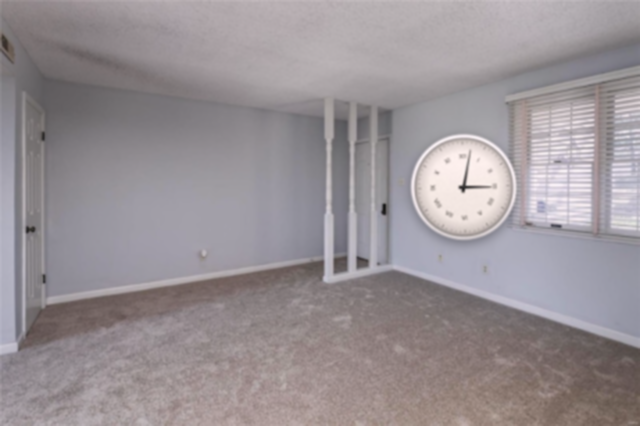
3.02
